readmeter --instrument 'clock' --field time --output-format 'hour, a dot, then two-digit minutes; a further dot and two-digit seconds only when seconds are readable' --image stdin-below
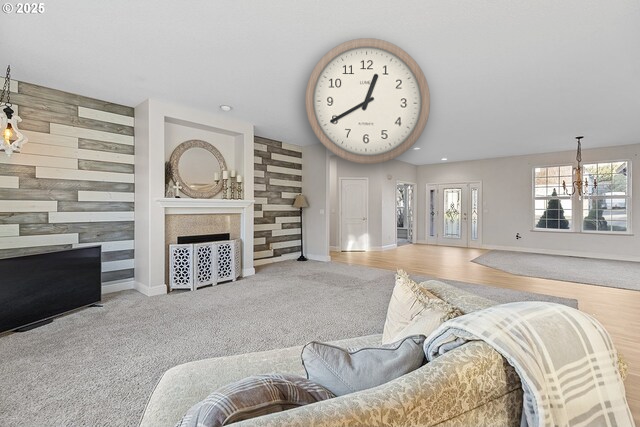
12.40
